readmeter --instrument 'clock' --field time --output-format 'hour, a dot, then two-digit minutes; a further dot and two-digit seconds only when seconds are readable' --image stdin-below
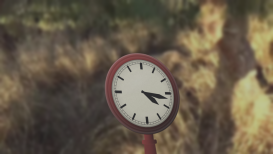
4.17
